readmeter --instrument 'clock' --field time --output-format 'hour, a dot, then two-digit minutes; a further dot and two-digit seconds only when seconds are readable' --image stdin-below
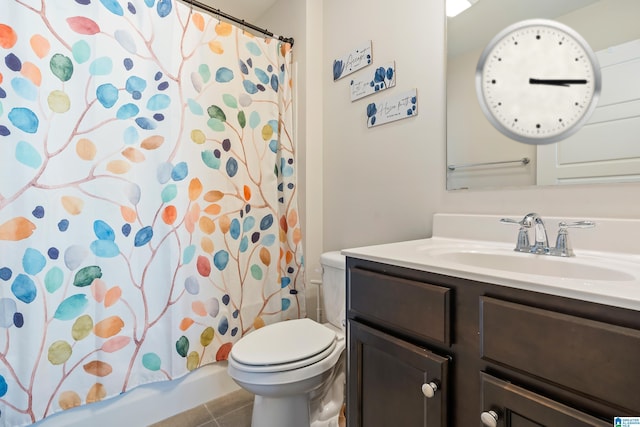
3.15
